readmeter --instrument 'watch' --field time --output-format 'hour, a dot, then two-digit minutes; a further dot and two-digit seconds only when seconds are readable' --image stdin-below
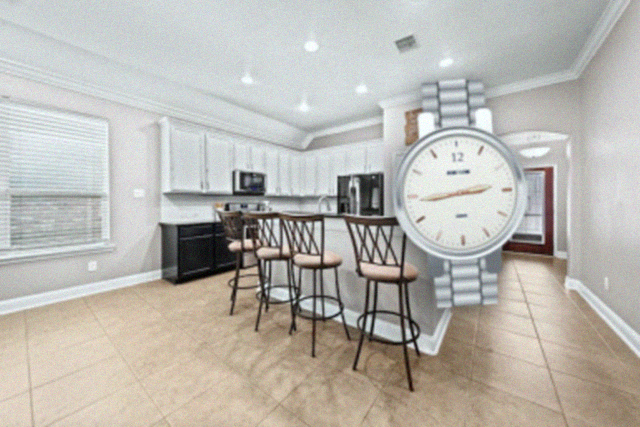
2.44
